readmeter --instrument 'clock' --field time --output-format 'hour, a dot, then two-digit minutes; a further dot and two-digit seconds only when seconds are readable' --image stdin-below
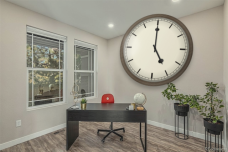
5.00
